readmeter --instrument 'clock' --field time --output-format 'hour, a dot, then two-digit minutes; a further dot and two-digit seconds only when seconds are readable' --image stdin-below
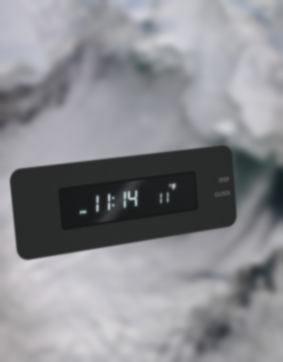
11.14
